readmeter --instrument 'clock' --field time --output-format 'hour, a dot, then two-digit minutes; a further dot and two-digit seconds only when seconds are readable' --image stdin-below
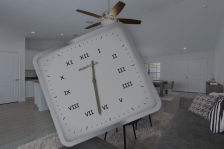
12.32
